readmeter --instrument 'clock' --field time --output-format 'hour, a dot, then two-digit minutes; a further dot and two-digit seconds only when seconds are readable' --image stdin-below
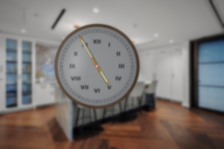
4.55
